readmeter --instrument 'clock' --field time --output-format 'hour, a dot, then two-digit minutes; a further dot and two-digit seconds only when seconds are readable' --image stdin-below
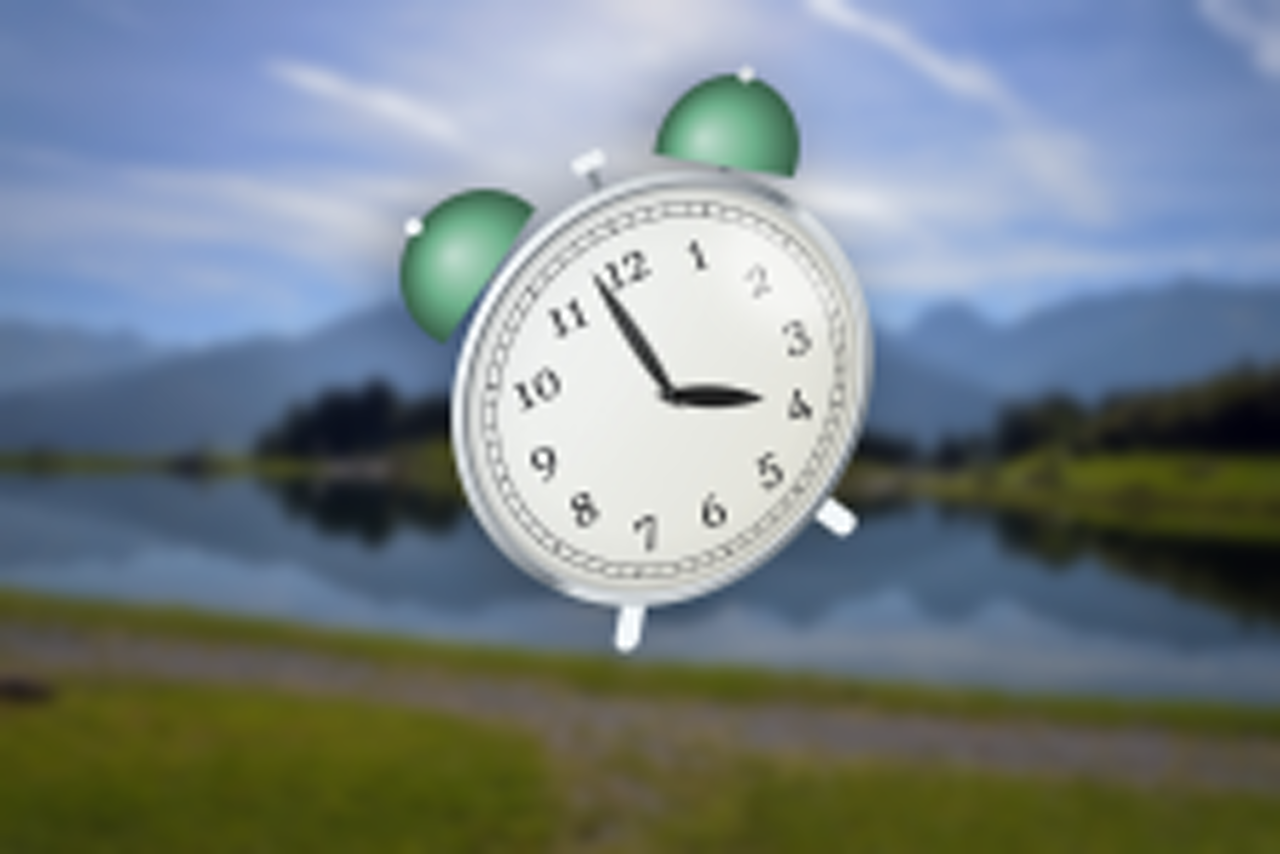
3.58
